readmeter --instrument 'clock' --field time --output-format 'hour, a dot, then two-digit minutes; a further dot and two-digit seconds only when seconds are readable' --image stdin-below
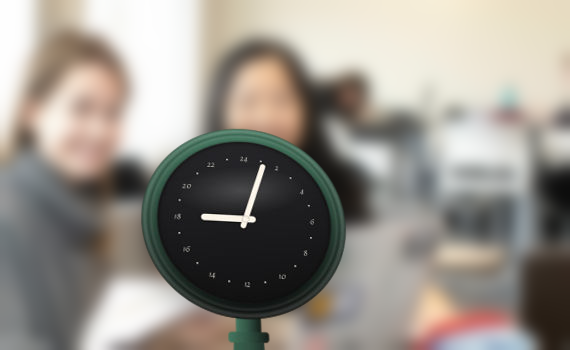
18.03
